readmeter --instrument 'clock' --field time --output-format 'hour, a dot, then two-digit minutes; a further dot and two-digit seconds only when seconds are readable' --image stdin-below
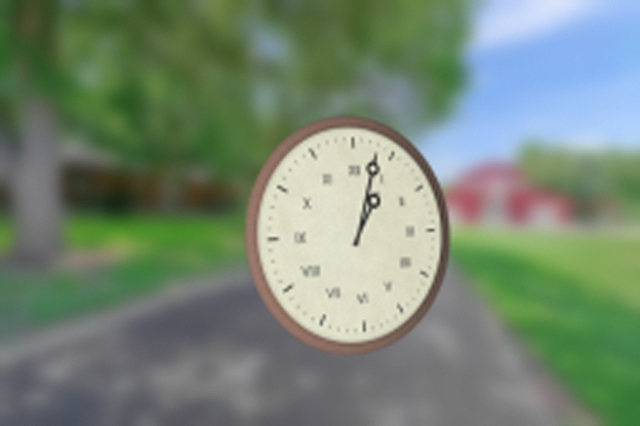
1.03
